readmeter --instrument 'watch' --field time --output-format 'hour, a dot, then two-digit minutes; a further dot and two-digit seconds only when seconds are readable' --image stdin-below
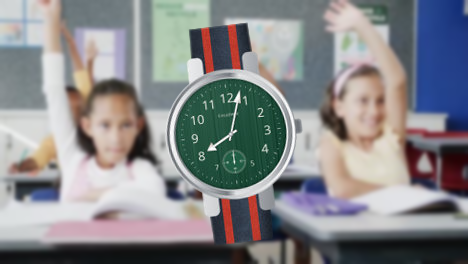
8.03
